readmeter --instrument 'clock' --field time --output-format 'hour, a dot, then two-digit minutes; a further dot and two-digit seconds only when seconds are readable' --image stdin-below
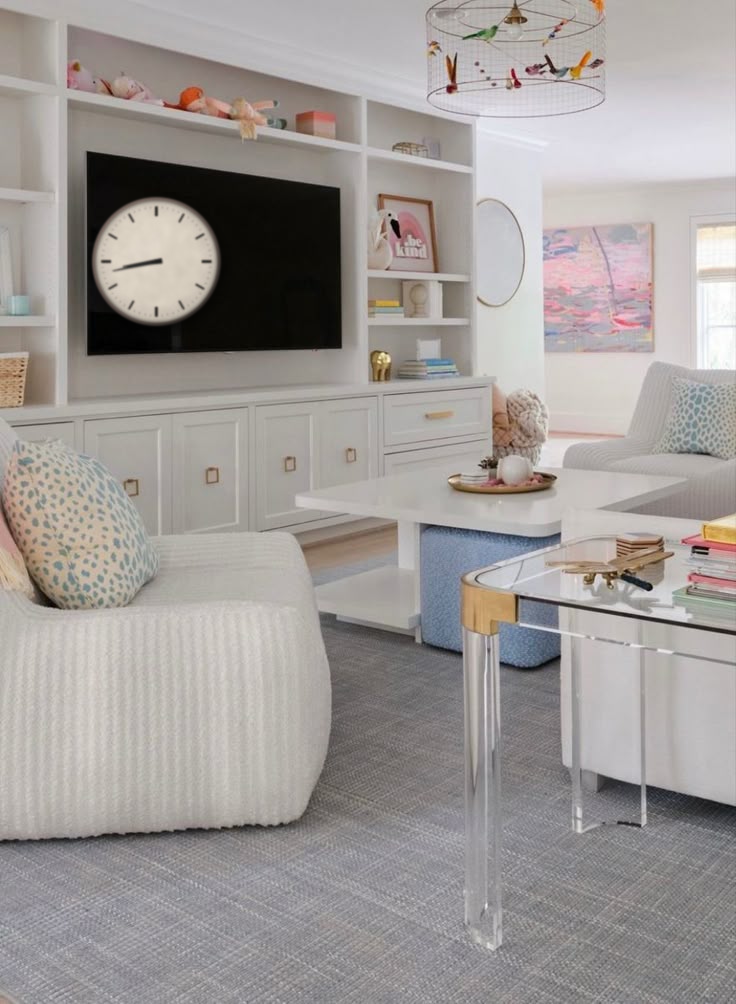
8.43
